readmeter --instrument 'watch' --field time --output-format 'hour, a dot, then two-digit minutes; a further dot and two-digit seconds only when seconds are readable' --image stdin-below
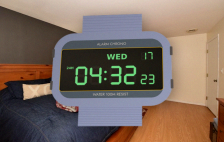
4.32.23
